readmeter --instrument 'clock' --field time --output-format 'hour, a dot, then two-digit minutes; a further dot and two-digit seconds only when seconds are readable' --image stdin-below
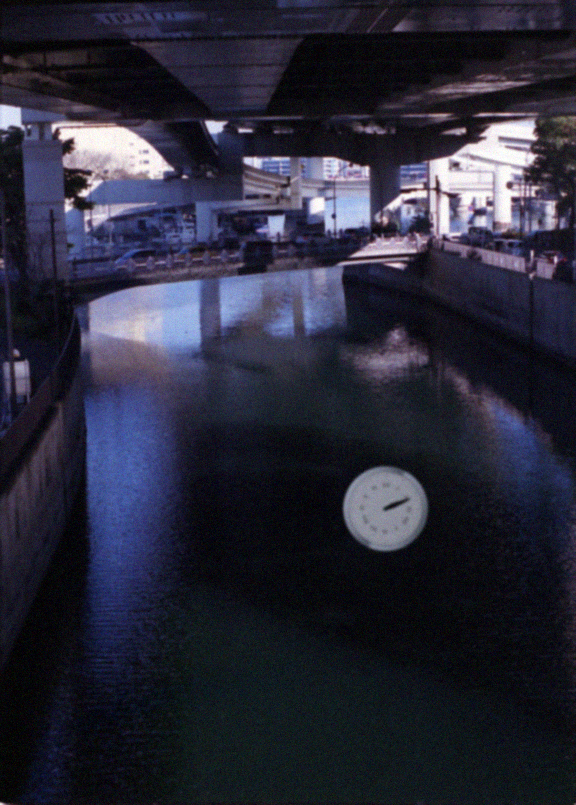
2.11
